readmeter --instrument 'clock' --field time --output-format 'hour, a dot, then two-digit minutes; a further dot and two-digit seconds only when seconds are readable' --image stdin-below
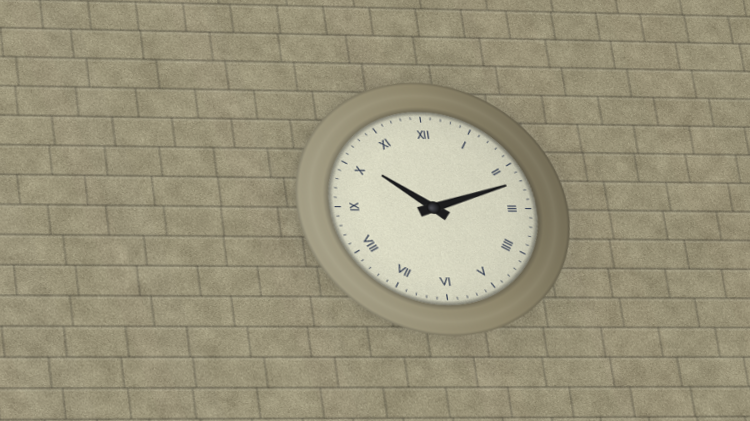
10.12
